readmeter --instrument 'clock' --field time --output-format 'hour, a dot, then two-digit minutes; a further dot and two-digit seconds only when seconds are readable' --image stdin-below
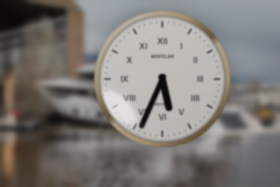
5.34
